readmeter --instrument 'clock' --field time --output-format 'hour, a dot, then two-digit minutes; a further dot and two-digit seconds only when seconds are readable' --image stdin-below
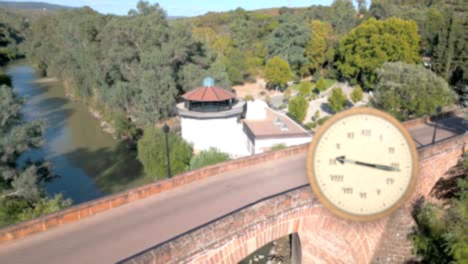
9.16
